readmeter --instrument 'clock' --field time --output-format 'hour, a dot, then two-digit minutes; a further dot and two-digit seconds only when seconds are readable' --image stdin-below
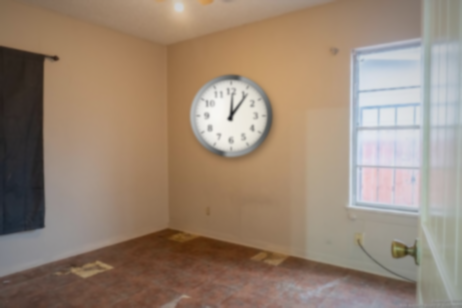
12.06
